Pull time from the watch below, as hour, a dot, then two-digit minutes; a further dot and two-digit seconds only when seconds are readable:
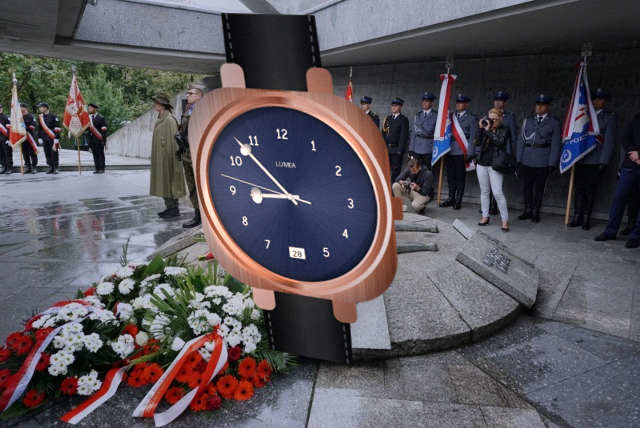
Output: 8.52.47
